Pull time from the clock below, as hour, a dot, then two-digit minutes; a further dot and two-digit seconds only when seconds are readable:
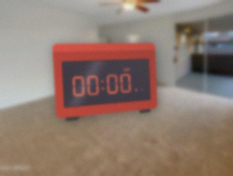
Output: 0.00
